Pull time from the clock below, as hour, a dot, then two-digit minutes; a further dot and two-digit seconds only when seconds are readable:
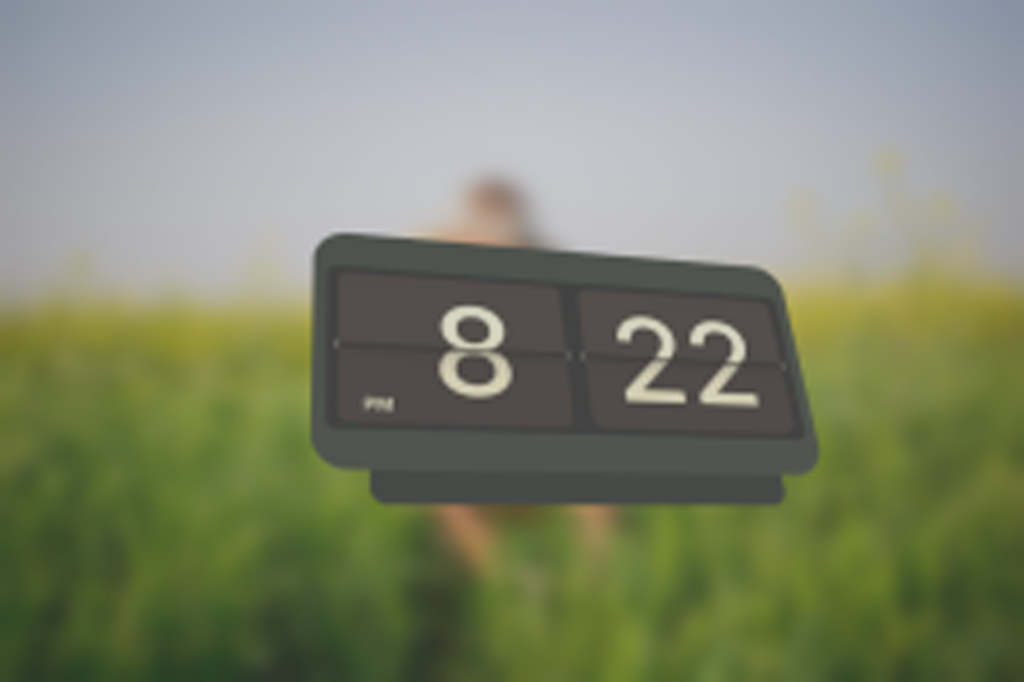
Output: 8.22
